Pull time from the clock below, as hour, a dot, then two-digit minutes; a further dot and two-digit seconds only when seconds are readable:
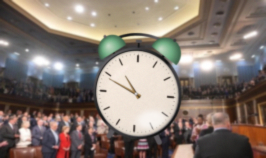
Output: 10.49
